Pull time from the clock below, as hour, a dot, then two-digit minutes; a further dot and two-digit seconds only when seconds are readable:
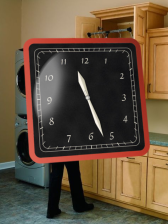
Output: 11.27
